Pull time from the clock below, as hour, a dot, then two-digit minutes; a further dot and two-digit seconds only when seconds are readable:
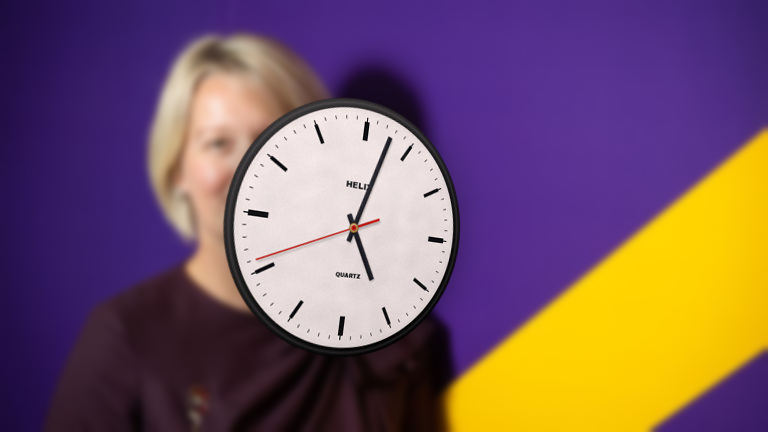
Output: 5.02.41
